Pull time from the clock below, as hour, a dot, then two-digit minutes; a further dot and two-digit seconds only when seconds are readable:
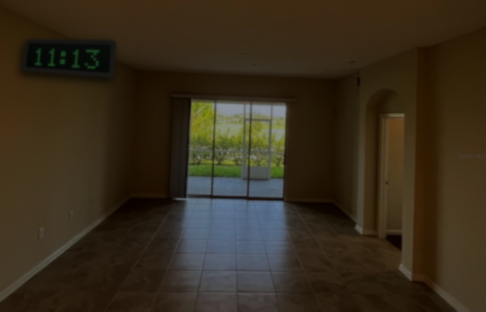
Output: 11.13
